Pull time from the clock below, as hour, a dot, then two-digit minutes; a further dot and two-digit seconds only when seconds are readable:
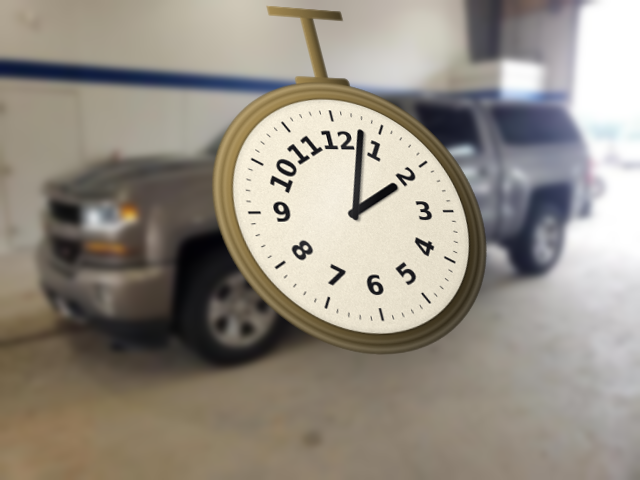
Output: 2.03
